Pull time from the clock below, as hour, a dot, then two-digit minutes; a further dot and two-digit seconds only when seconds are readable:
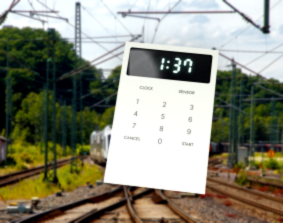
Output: 1.37
